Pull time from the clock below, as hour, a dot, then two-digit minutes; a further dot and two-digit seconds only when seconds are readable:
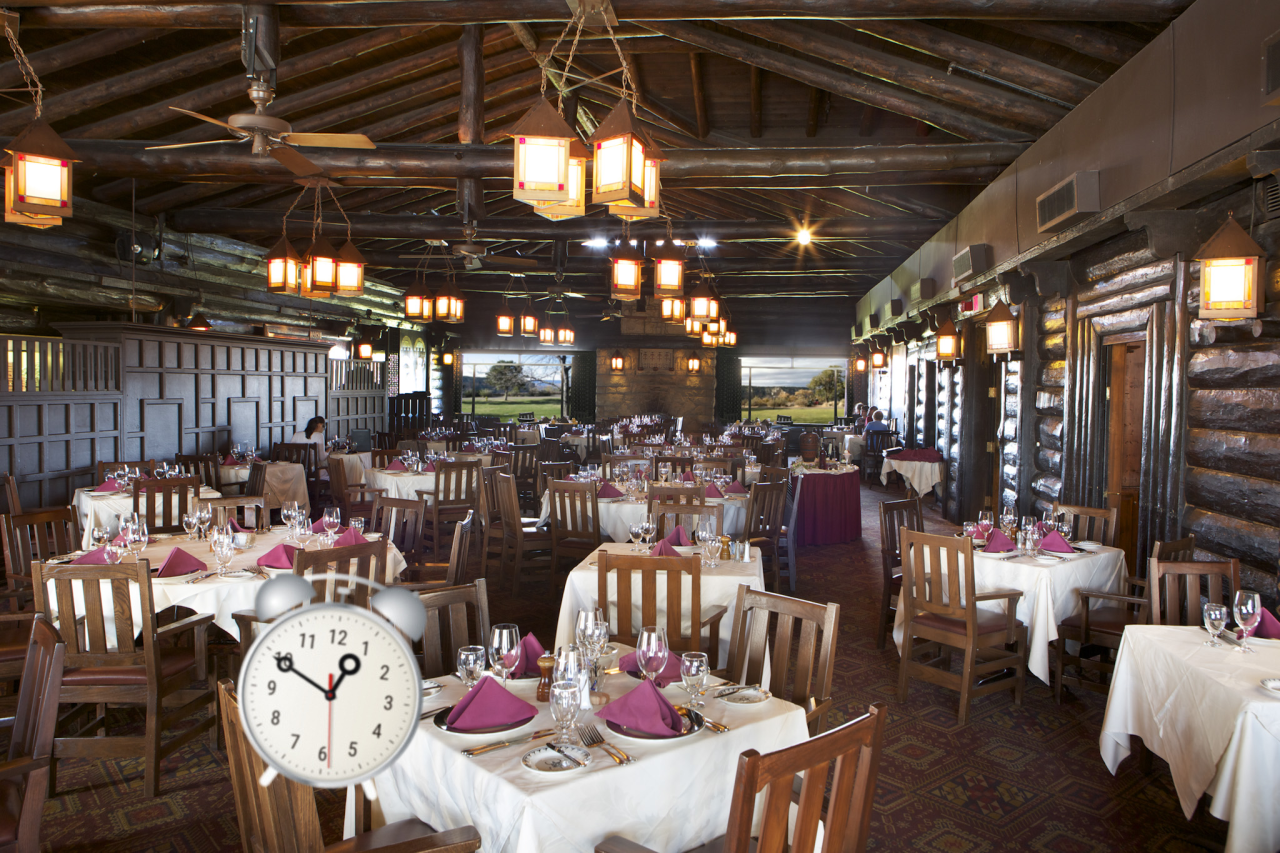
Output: 12.49.29
